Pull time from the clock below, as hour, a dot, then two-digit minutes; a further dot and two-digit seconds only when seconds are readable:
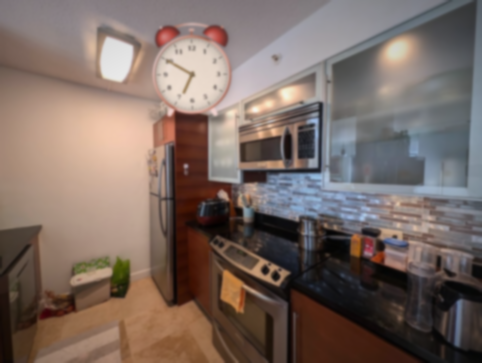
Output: 6.50
